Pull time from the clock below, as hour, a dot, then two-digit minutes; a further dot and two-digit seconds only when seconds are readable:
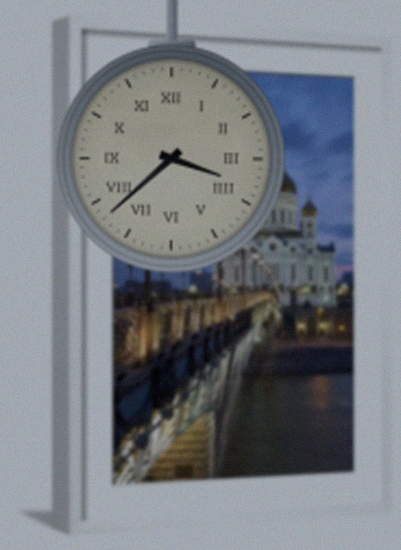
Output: 3.38
